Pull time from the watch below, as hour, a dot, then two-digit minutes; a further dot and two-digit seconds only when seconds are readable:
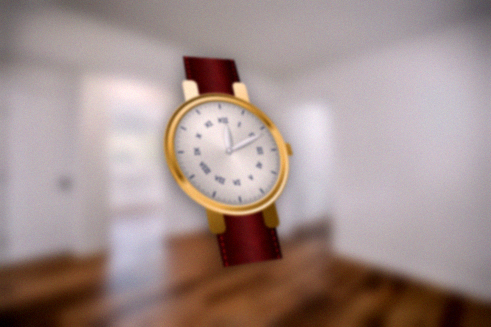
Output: 12.11
